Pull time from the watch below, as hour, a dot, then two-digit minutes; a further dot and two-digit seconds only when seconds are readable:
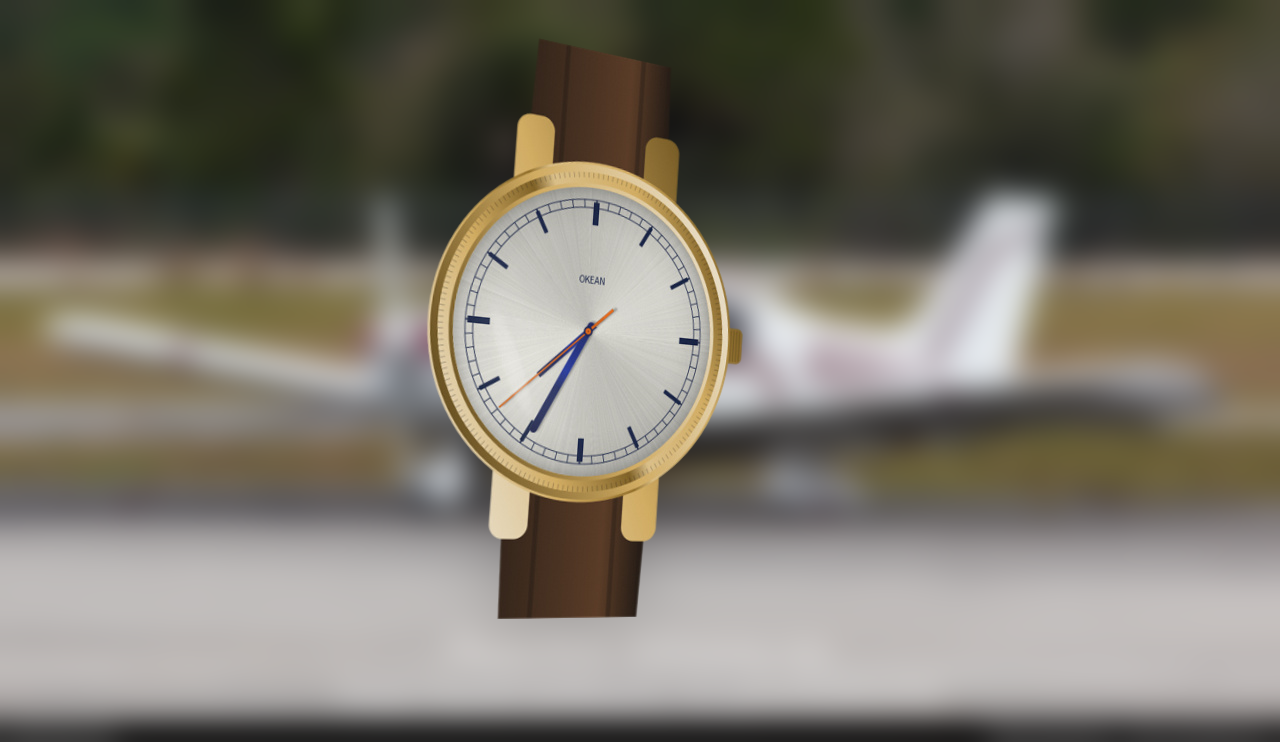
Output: 7.34.38
